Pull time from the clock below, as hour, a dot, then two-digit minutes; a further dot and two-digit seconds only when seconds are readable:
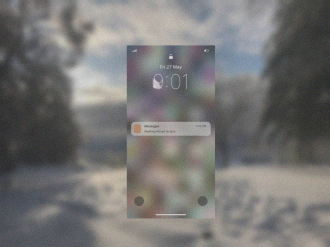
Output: 9.01
